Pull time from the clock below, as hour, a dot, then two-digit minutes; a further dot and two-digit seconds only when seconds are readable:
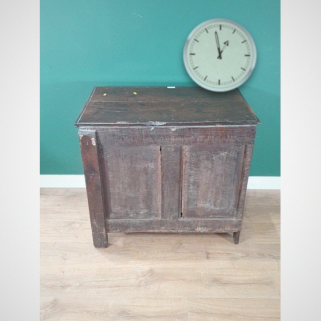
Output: 12.58
